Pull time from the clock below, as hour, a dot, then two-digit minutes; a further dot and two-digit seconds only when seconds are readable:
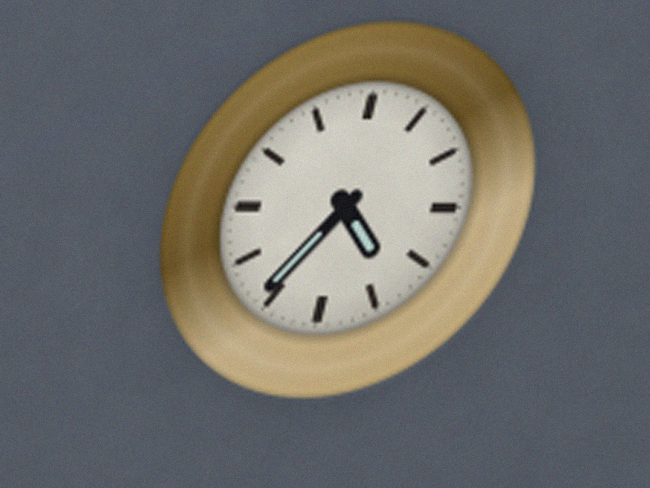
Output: 4.36
